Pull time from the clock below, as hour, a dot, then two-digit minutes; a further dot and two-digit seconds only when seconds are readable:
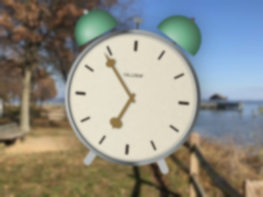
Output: 6.54
